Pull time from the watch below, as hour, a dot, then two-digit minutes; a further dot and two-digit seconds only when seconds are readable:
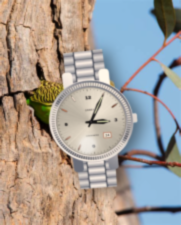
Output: 3.05
